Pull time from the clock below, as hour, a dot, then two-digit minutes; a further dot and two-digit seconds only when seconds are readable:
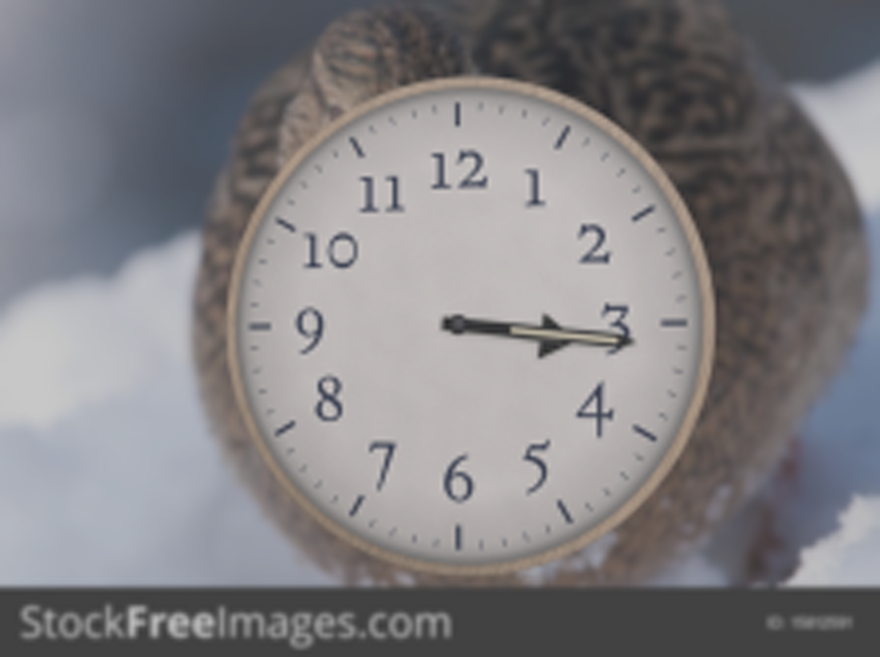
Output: 3.16
